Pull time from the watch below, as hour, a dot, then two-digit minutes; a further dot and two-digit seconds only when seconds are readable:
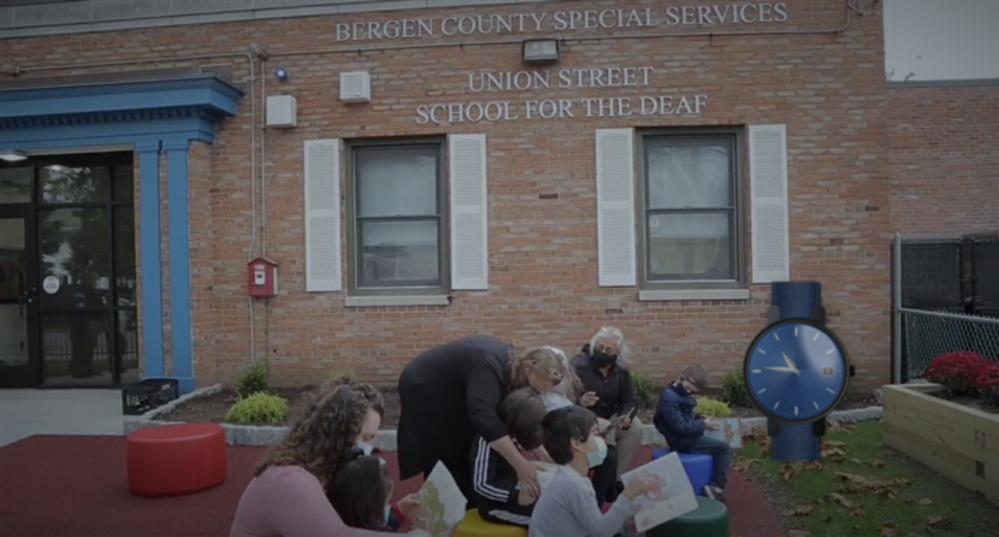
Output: 10.46
